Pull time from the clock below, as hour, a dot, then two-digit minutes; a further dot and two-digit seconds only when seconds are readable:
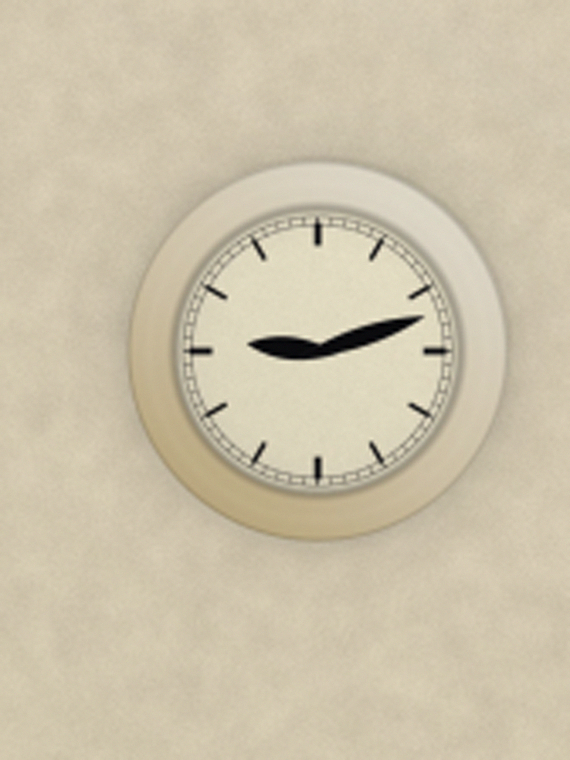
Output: 9.12
